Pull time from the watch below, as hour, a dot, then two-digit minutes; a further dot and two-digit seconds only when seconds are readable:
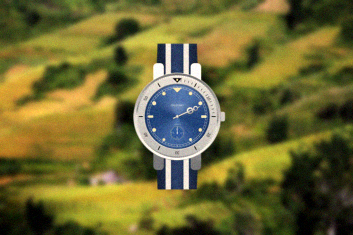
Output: 2.11
